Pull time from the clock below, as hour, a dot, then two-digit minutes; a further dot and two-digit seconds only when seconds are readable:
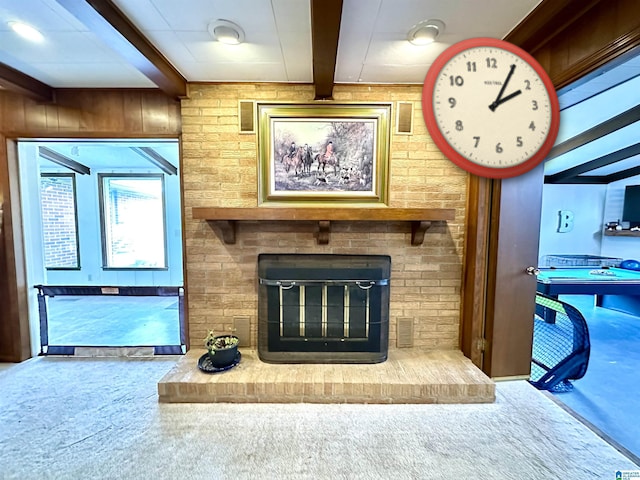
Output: 2.05
